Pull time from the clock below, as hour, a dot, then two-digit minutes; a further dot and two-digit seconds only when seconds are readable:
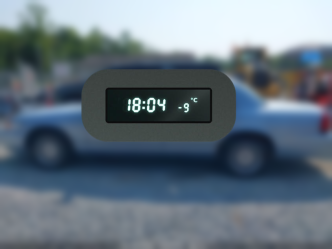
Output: 18.04
